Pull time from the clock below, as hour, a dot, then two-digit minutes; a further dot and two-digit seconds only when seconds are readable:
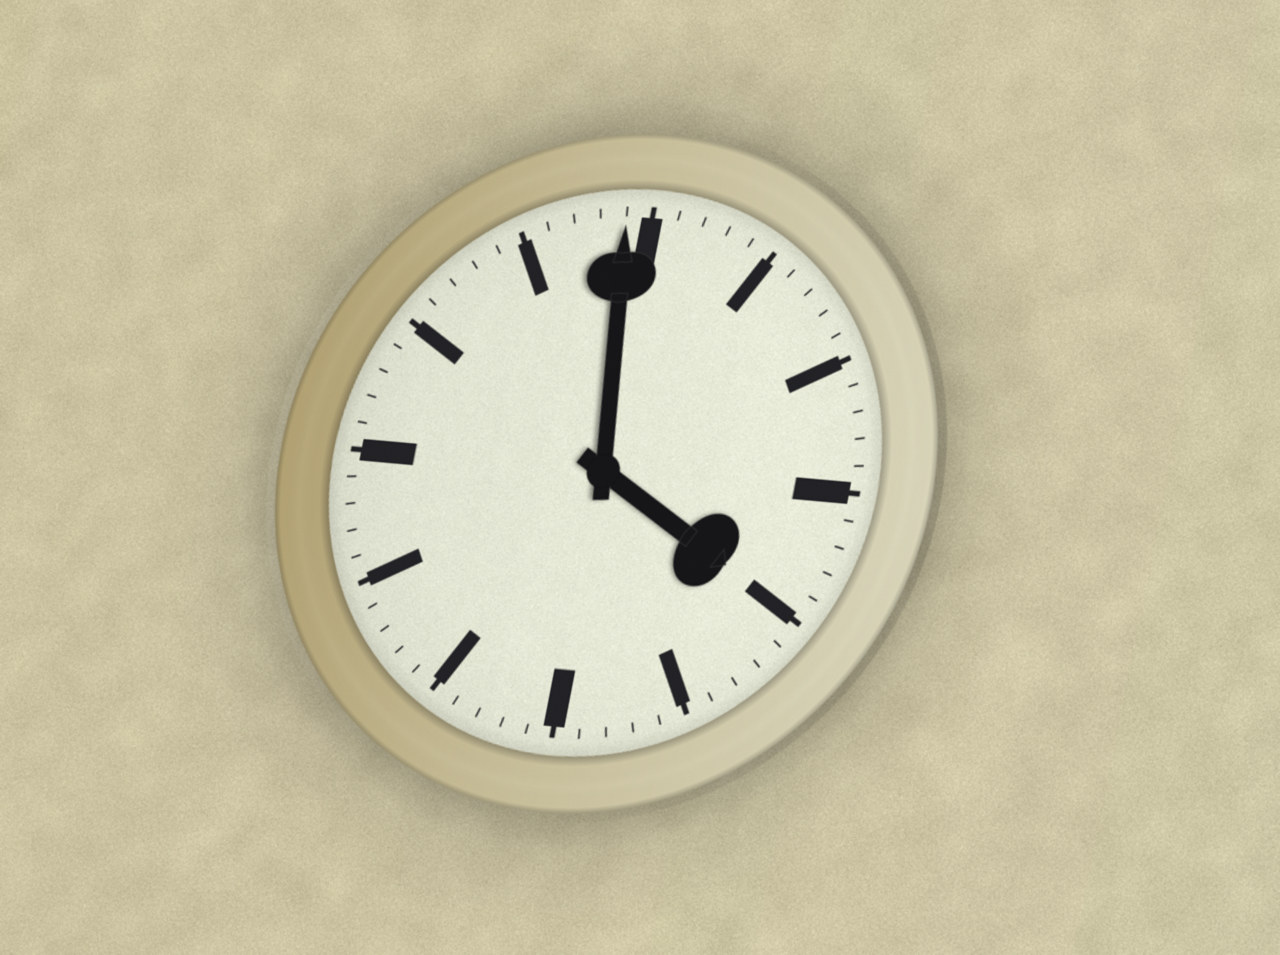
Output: 3.59
